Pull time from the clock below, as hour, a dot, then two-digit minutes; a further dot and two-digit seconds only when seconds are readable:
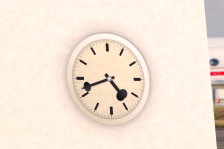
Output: 4.42
